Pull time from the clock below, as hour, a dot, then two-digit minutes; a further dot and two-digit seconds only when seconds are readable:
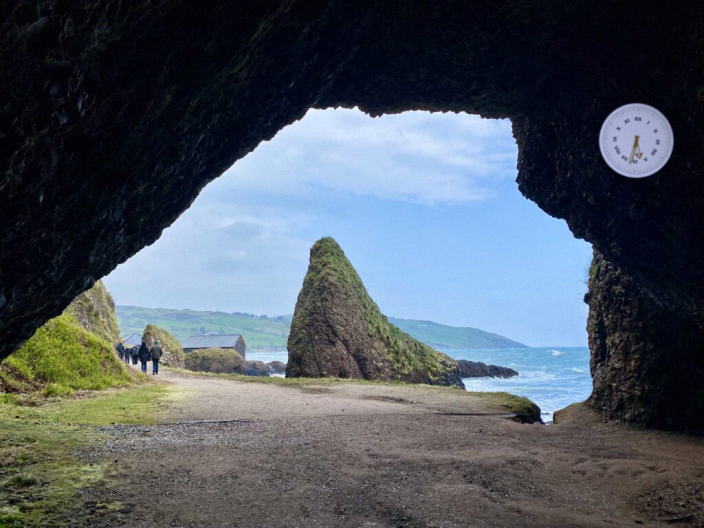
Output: 5.32
